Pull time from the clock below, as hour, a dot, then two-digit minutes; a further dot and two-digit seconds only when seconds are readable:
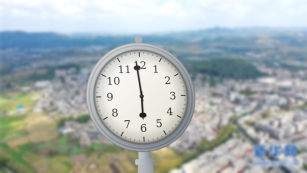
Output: 5.59
